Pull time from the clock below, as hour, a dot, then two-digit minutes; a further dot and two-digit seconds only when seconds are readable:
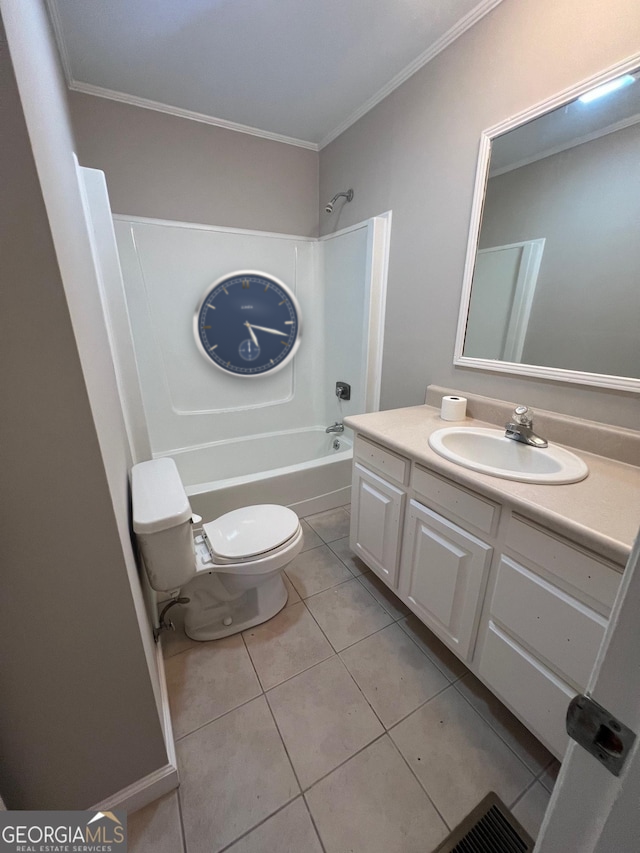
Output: 5.18
